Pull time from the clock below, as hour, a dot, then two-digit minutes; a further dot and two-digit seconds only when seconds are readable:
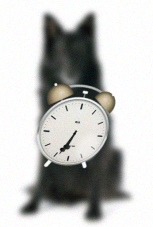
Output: 6.34
